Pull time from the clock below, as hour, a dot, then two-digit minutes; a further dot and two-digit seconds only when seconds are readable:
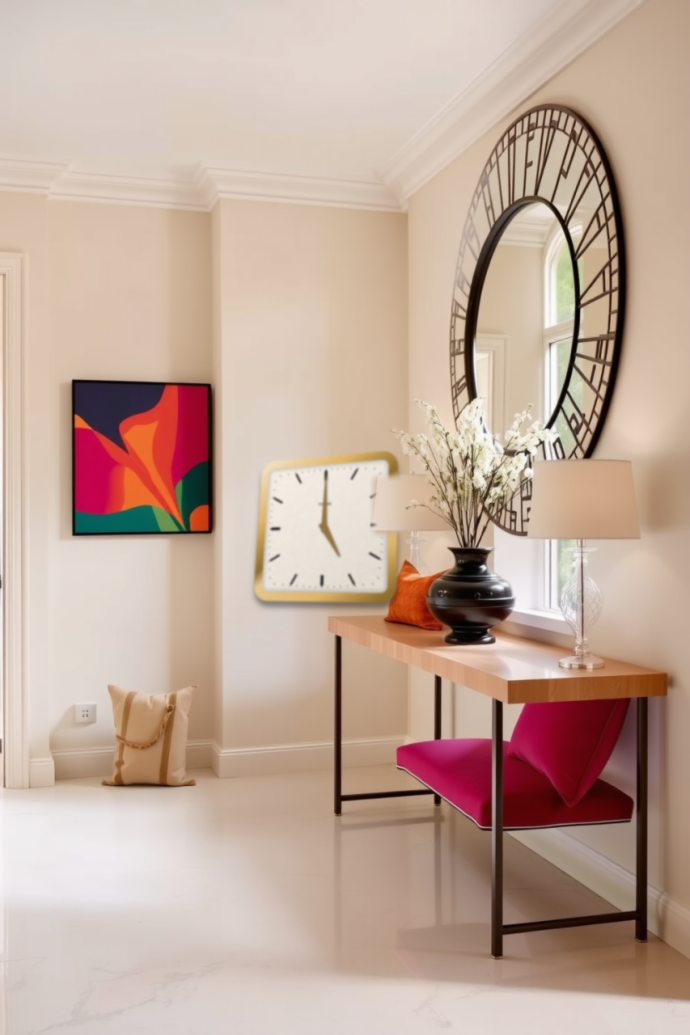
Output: 5.00
